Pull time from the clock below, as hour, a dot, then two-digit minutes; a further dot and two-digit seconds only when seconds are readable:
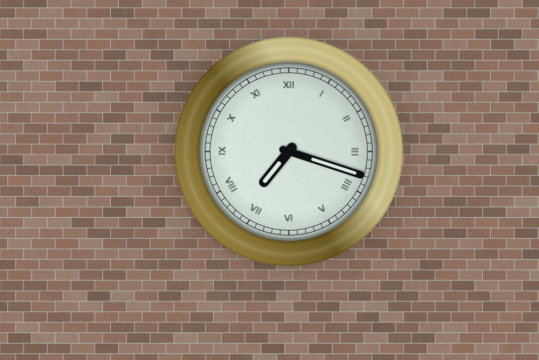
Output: 7.18
